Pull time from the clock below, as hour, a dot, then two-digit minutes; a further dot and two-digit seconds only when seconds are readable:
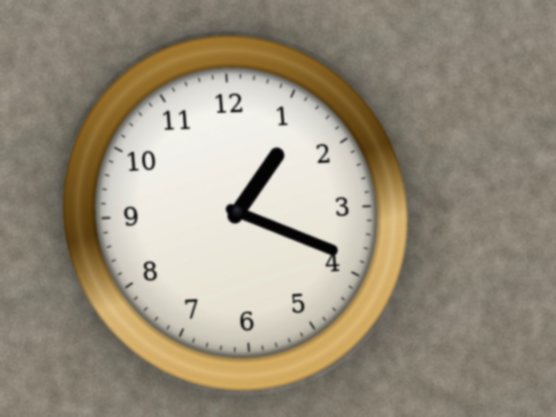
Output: 1.19
